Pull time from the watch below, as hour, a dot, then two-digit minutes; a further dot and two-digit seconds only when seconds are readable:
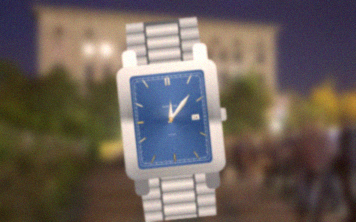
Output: 12.07
